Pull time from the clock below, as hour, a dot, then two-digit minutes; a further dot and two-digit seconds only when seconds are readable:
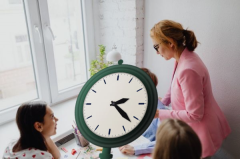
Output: 2.22
